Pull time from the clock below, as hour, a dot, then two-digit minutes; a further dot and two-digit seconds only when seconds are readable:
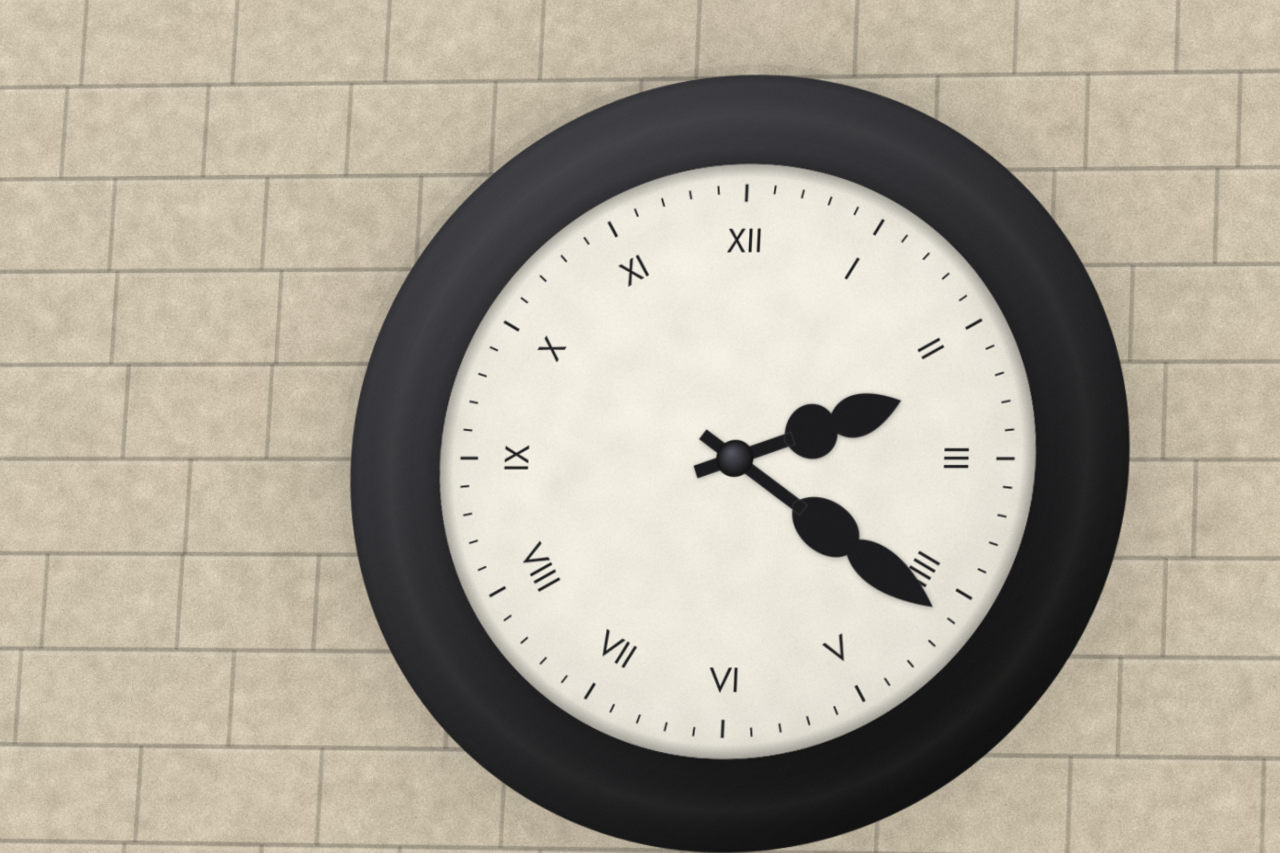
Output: 2.21
